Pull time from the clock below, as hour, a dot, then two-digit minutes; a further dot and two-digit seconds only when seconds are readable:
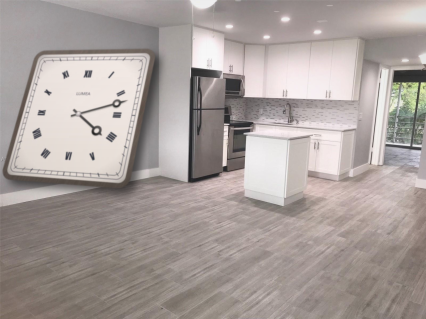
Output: 4.12
